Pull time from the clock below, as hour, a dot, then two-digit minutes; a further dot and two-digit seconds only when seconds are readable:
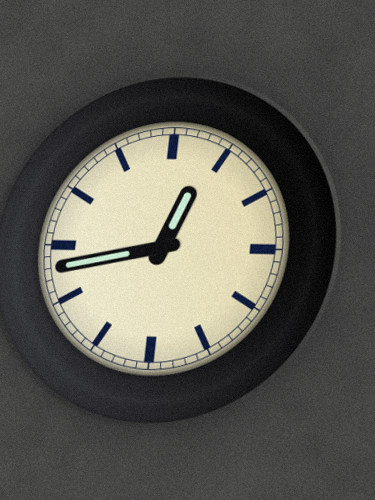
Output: 12.43
